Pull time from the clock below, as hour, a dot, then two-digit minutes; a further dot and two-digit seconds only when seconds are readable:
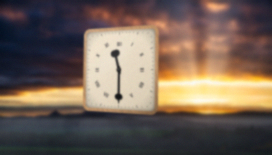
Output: 11.30
